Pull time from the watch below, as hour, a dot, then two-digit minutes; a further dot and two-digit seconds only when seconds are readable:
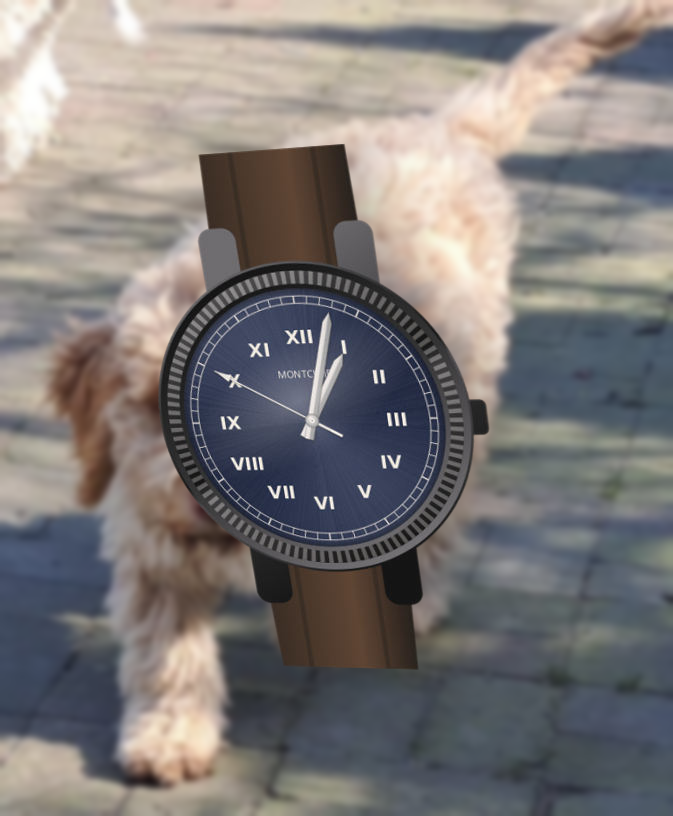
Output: 1.02.50
